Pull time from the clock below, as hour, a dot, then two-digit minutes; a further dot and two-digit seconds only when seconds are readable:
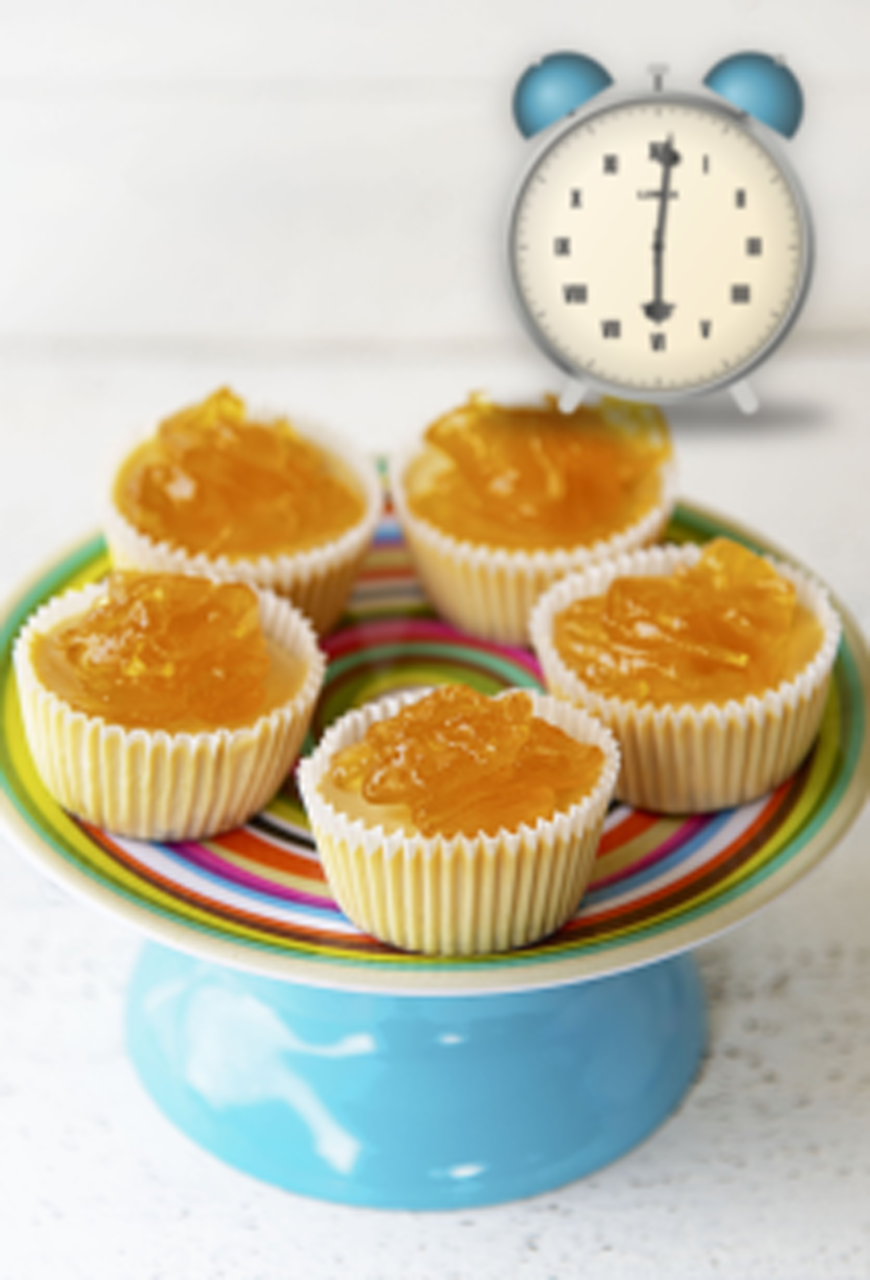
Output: 6.01
